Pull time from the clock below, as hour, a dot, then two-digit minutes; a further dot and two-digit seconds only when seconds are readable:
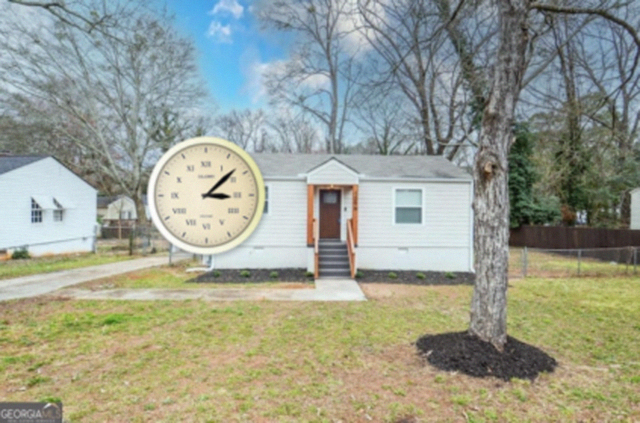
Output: 3.08
